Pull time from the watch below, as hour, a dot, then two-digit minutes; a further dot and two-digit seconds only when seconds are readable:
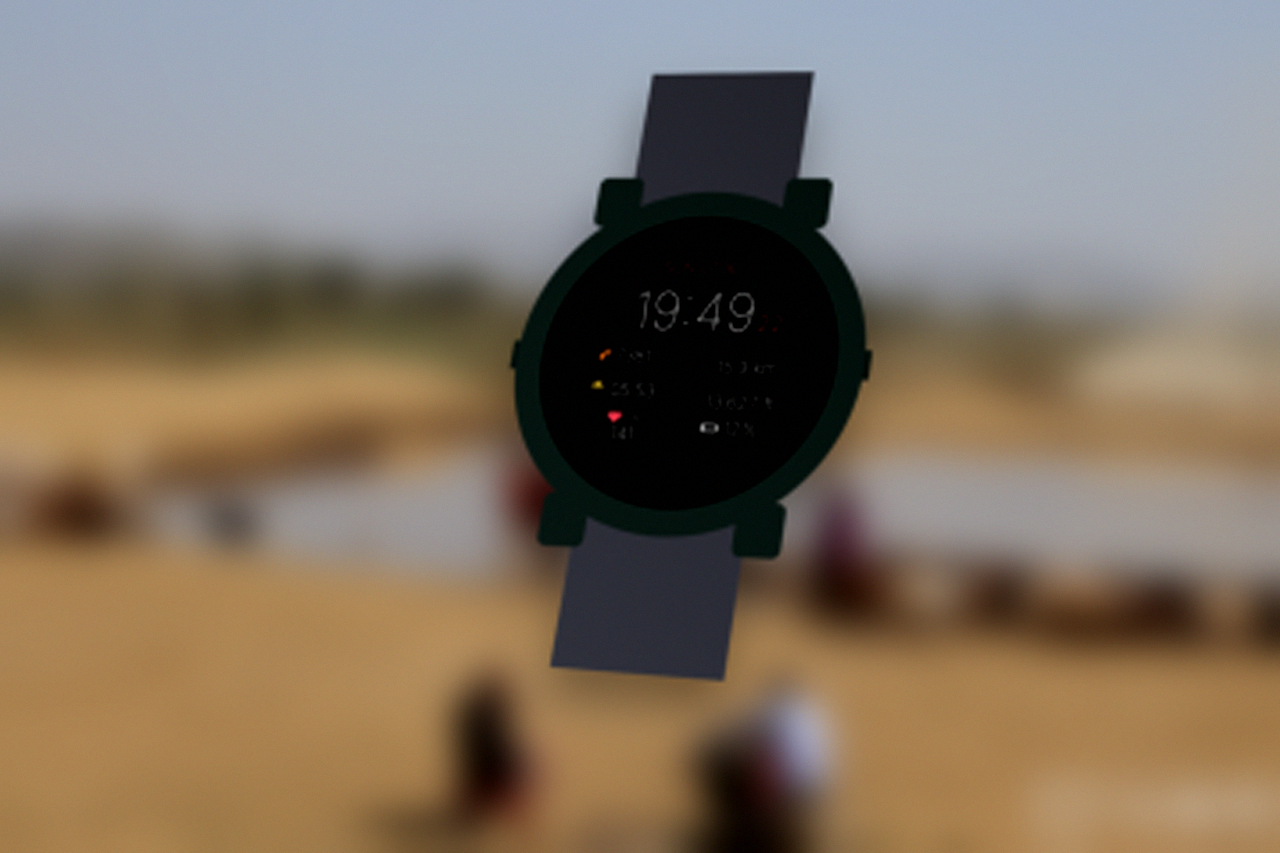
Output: 19.49
